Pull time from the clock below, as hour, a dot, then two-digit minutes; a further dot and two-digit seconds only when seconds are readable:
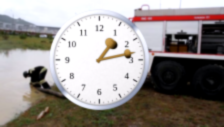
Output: 1.13
